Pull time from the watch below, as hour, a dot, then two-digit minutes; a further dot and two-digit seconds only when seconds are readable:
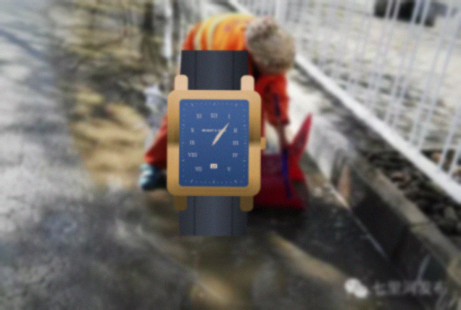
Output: 1.06
